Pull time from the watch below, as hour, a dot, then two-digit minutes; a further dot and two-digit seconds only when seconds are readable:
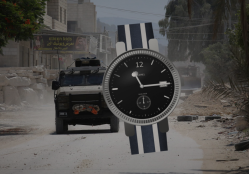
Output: 11.15
